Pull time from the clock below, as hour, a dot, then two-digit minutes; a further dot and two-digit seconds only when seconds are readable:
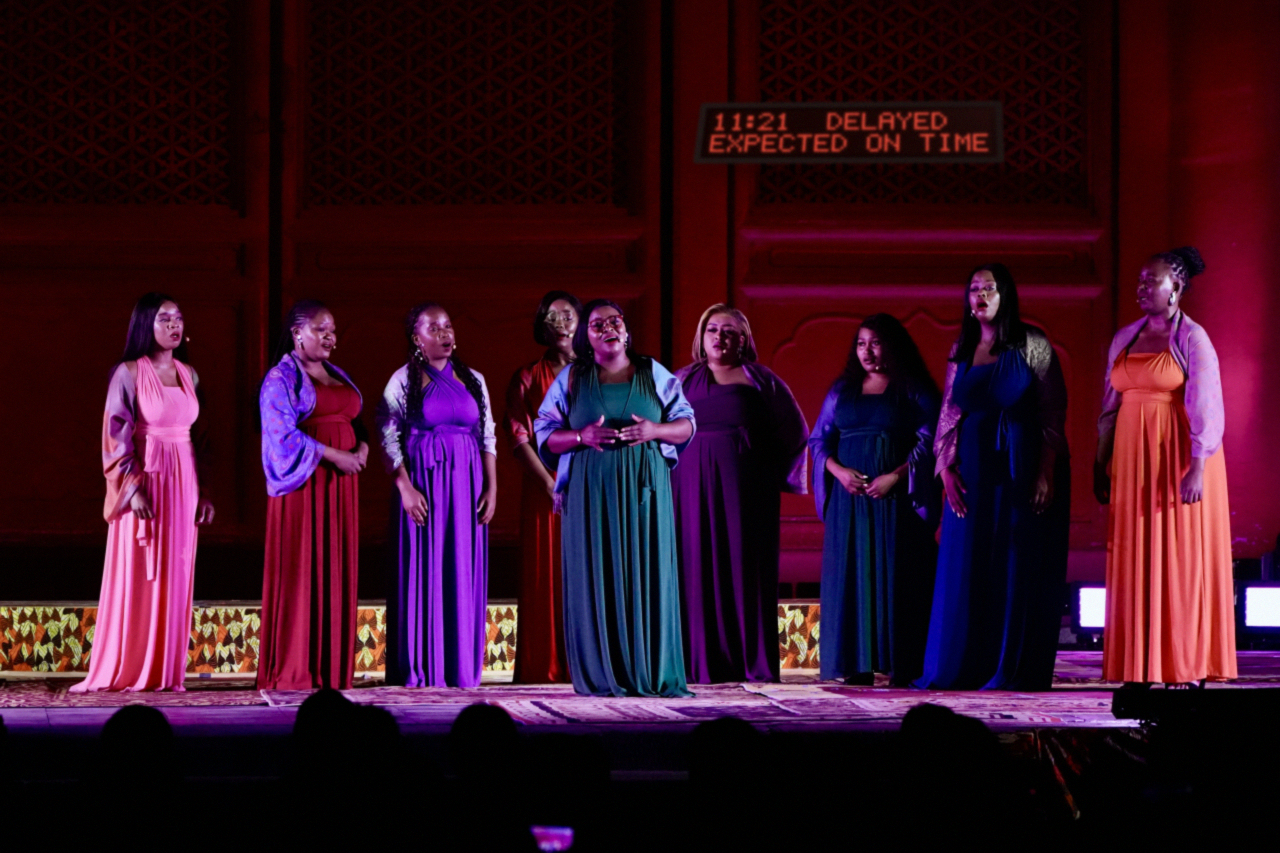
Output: 11.21
